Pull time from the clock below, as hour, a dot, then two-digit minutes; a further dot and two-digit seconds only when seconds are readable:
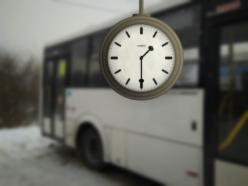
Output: 1.30
